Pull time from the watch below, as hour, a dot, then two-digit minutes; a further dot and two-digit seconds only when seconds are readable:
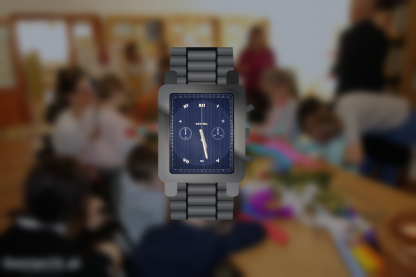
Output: 5.28
